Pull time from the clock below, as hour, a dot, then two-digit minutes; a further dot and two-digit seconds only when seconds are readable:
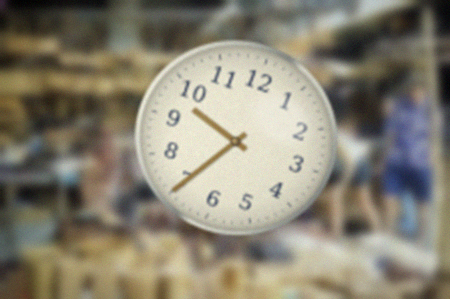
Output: 9.35
